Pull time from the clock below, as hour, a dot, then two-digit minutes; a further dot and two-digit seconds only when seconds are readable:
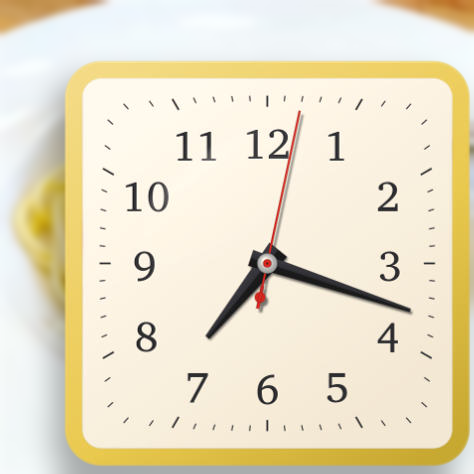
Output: 7.18.02
